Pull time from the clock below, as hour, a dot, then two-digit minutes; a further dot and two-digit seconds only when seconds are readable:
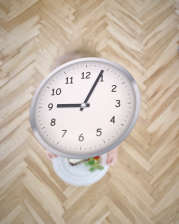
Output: 9.04
